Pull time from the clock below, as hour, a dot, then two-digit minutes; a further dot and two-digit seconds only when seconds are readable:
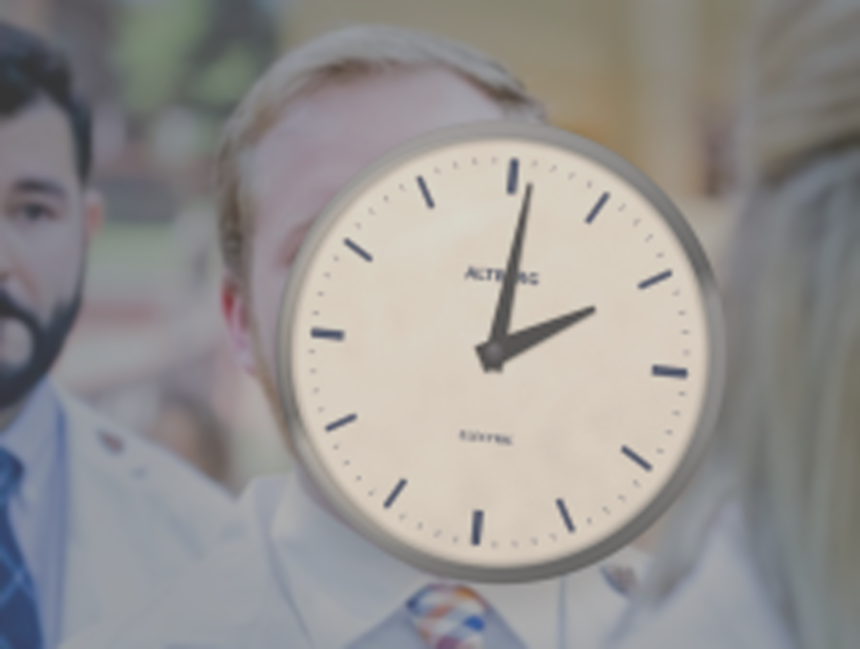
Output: 2.01
